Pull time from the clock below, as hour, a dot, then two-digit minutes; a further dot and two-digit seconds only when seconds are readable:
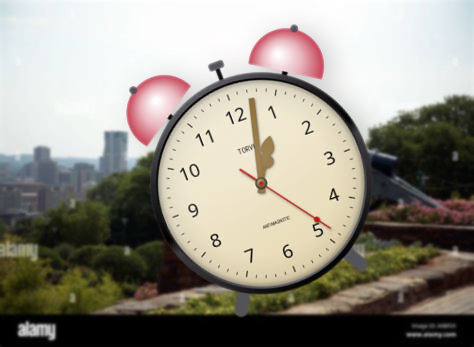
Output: 1.02.24
